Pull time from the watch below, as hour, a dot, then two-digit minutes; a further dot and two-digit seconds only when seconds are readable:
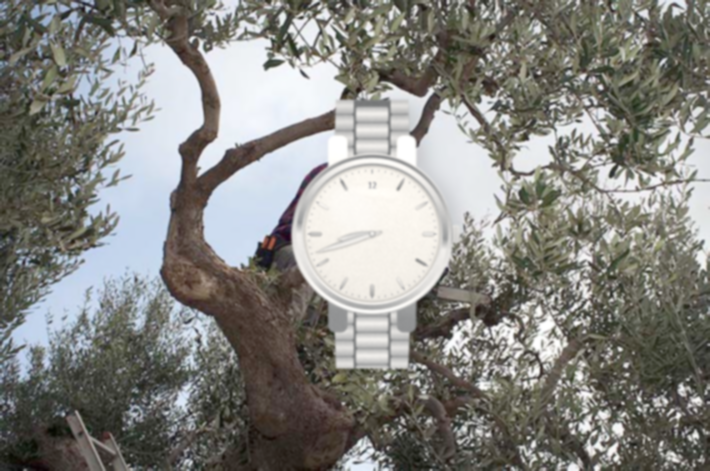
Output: 8.42
